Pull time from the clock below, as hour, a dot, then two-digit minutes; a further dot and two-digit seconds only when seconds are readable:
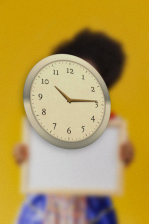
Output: 10.14
